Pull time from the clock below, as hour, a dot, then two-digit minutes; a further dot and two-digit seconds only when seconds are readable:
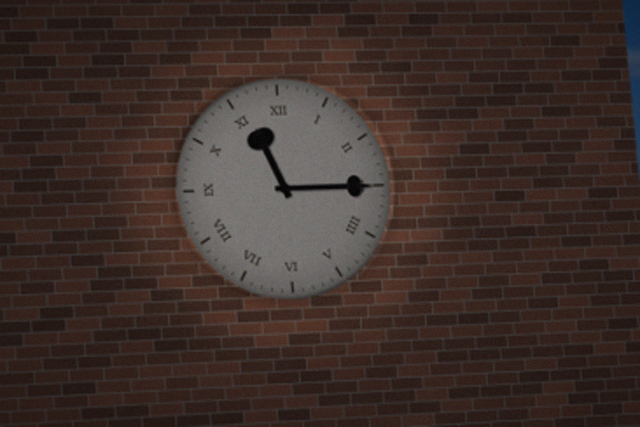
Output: 11.15
